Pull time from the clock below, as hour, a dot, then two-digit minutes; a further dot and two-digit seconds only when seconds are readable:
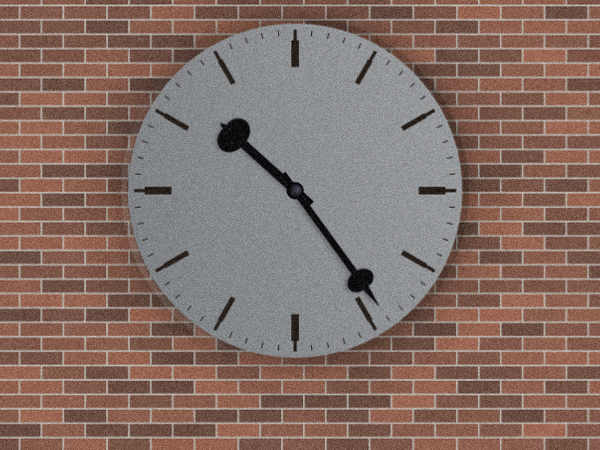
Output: 10.24
